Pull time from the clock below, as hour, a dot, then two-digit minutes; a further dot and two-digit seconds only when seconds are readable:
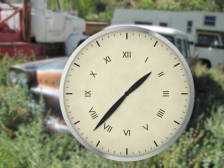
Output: 1.37
